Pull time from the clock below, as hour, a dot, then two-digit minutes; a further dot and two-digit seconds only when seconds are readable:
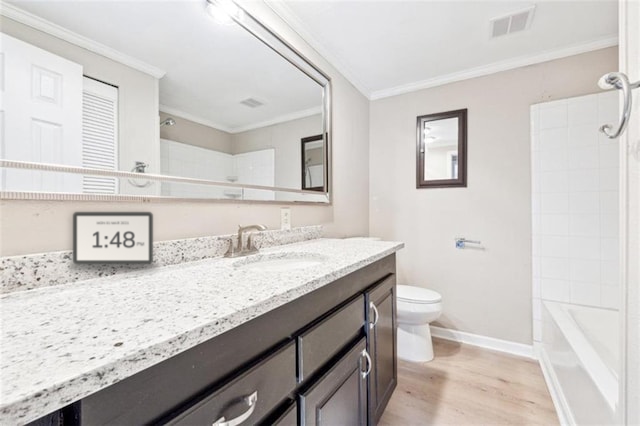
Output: 1.48
